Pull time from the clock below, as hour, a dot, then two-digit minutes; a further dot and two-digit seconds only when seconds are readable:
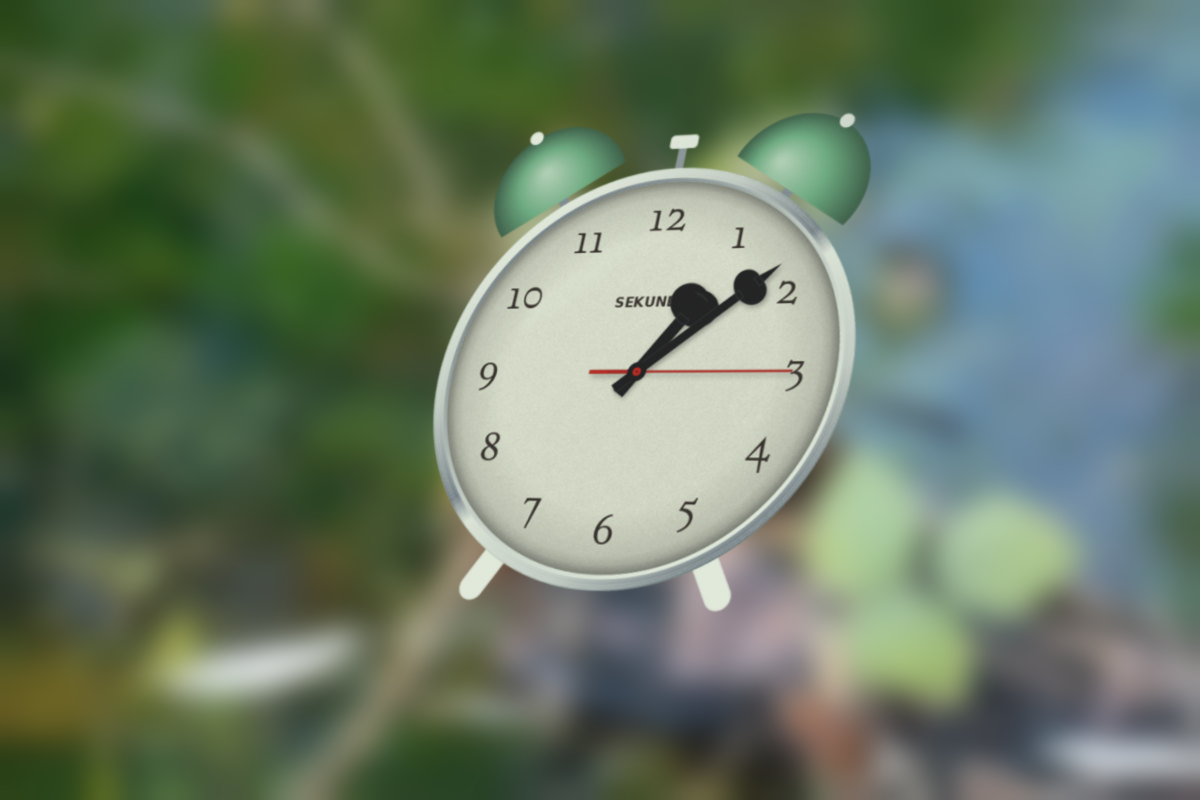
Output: 1.08.15
